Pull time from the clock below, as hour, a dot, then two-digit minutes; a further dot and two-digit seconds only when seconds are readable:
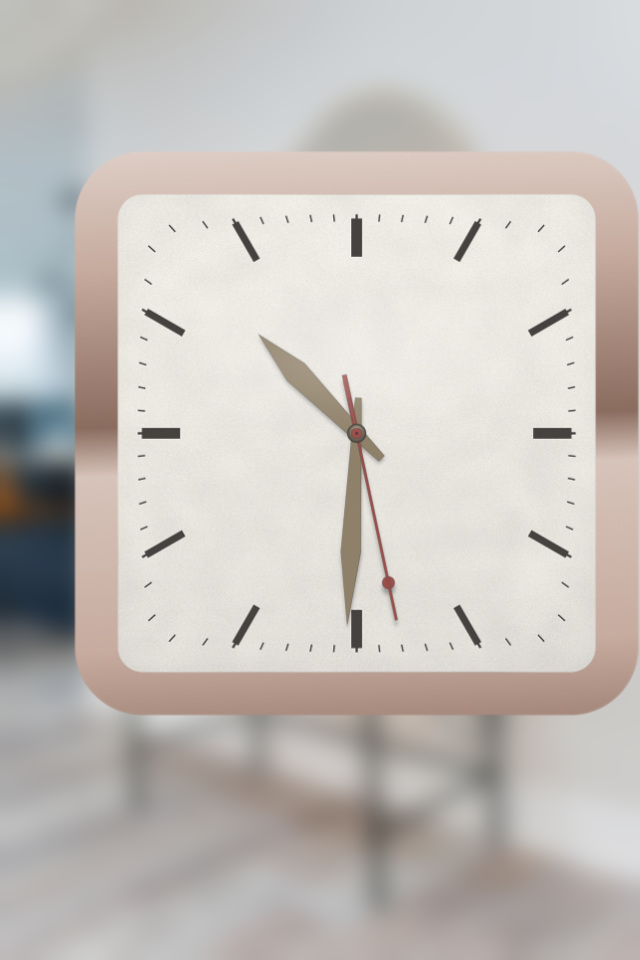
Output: 10.30.28
